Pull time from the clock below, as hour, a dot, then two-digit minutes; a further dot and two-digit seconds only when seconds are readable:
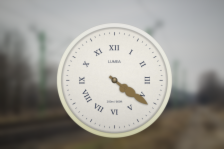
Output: 4.21
